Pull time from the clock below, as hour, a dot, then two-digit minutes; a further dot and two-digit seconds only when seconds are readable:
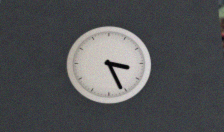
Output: 3.26
